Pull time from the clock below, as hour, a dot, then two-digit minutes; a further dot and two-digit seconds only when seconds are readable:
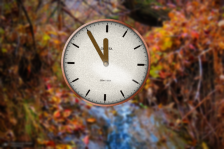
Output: 11.55
